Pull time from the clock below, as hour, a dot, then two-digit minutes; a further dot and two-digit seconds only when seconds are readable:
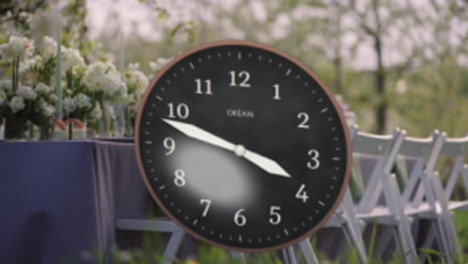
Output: 3.48
